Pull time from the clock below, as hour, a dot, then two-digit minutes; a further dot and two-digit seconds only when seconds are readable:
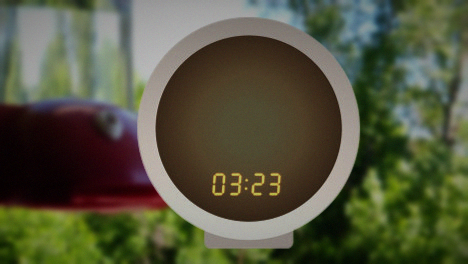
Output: 3.23
